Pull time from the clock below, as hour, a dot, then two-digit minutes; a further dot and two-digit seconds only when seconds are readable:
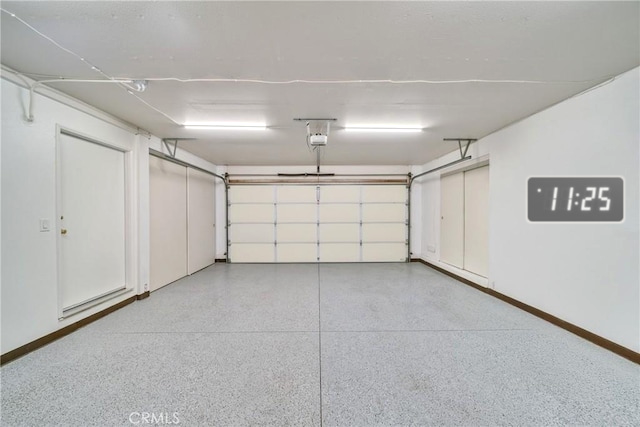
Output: 11.25
